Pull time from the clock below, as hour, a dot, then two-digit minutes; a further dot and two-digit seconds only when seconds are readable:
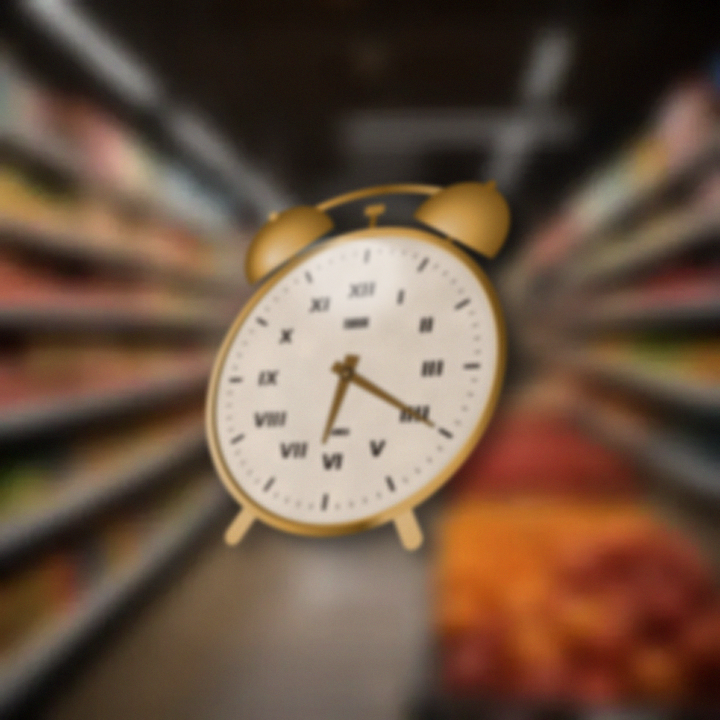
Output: 6.20
